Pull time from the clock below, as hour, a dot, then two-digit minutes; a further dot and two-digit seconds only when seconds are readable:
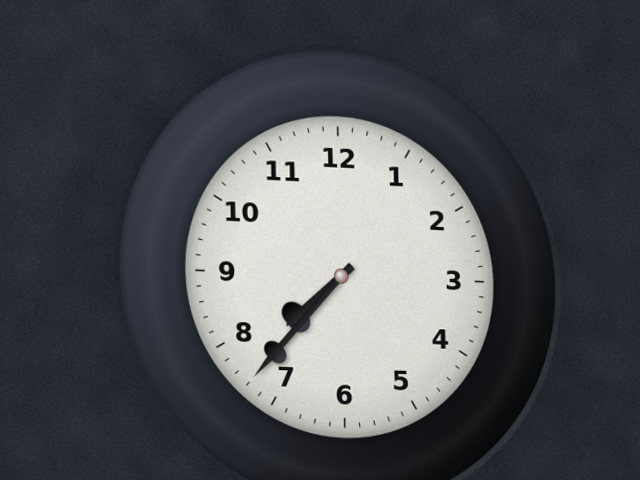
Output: 7.37
